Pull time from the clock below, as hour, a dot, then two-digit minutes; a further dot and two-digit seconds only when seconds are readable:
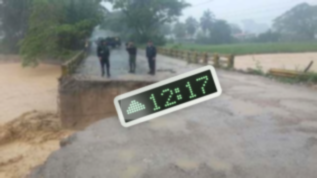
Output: 12.17
